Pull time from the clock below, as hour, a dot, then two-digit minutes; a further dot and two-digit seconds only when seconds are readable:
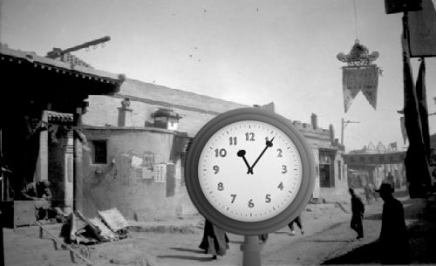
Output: 11.06
